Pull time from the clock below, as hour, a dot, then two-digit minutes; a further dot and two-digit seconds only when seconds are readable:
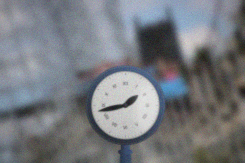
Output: 1.43
